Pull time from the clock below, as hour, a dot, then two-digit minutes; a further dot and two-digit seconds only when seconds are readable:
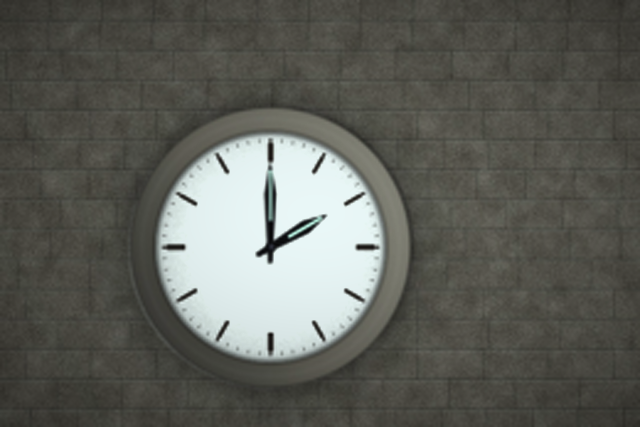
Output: 2.00
